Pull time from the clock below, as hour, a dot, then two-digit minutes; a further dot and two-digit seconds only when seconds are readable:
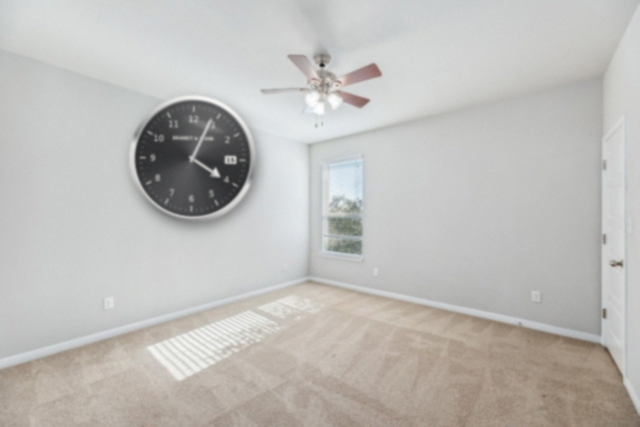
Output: 4.04
